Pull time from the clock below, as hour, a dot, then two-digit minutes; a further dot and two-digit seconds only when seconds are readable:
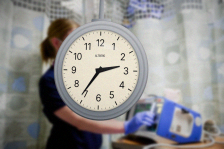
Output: 2.36
